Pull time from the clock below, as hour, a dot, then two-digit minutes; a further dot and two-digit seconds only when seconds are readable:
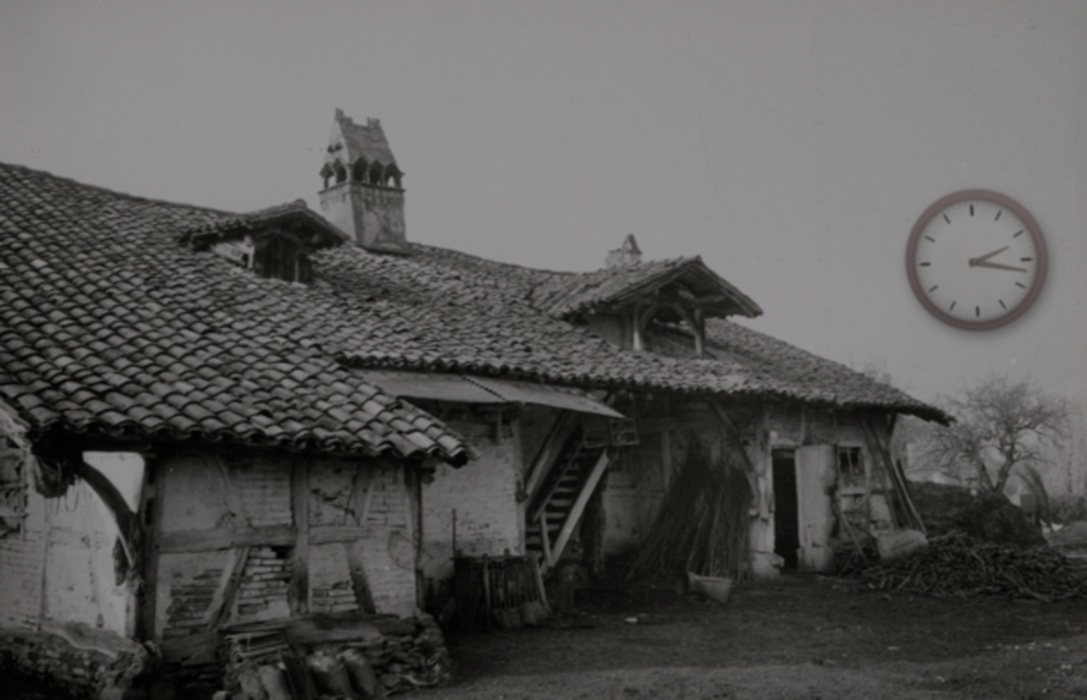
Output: 2.17
